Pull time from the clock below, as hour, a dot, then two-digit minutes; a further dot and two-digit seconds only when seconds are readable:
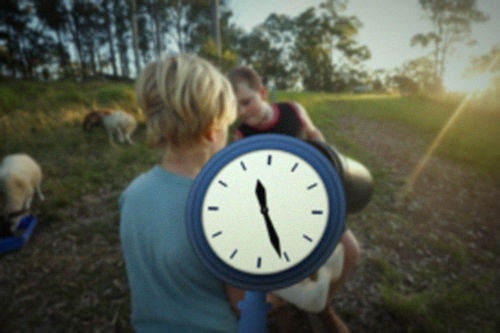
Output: 11.26
